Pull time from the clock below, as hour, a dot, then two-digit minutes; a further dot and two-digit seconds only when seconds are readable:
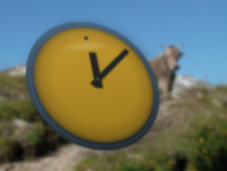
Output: 12.09
